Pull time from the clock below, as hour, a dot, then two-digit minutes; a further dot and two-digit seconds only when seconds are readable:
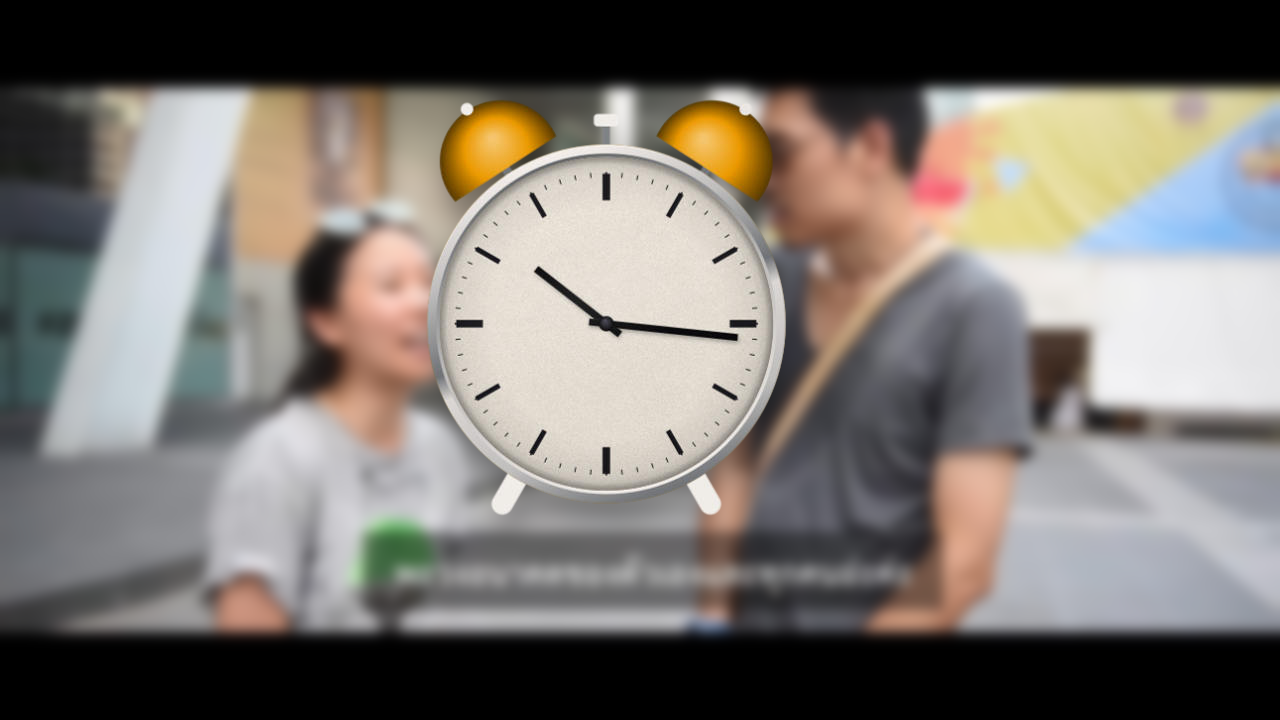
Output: 10.16
